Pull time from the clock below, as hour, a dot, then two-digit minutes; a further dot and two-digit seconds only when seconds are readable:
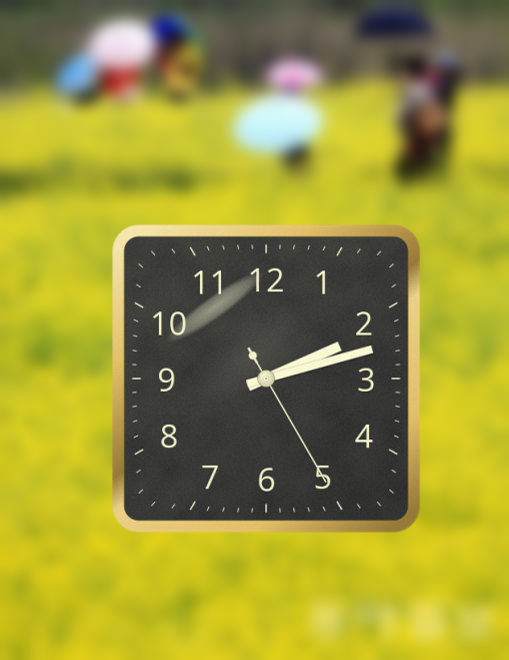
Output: 2.12.25
